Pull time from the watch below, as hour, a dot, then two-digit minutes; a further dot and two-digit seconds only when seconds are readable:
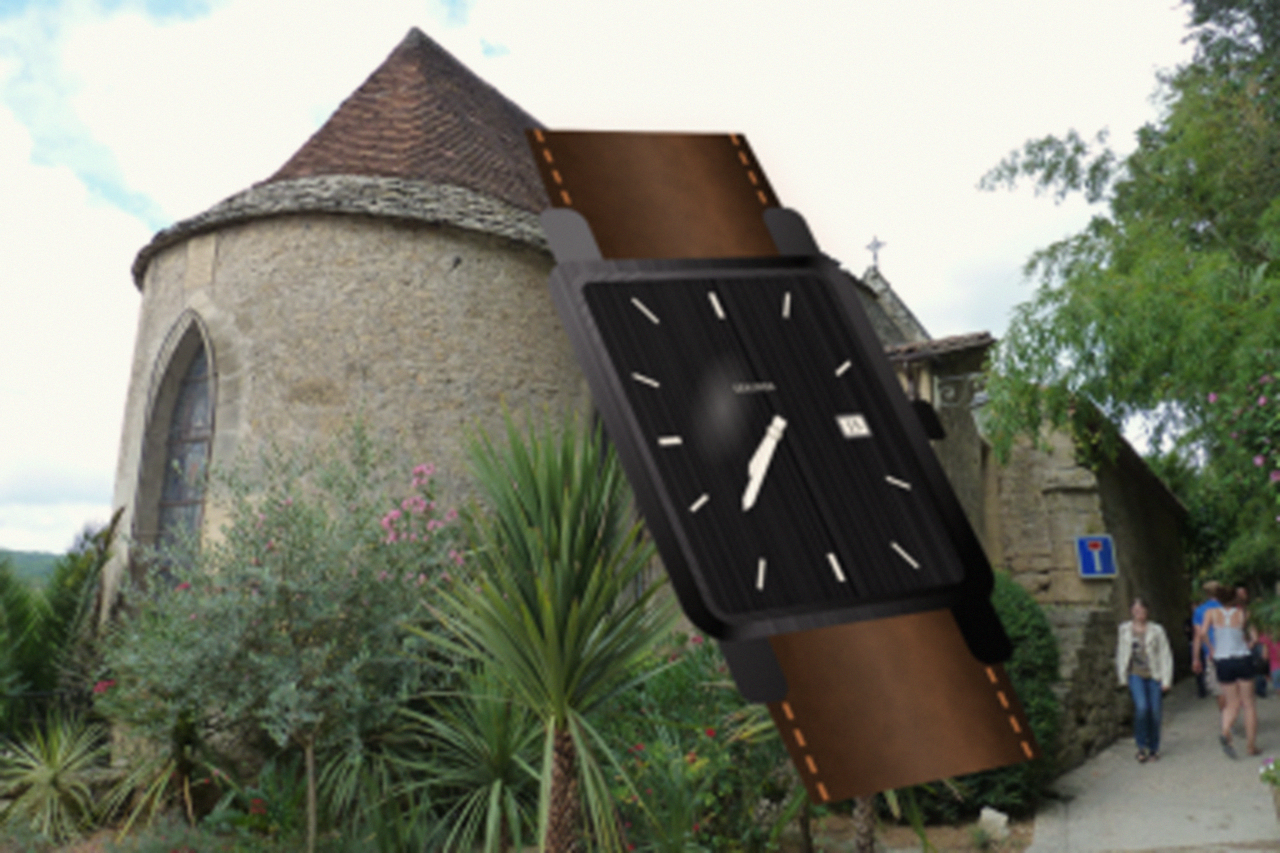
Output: 7.37
